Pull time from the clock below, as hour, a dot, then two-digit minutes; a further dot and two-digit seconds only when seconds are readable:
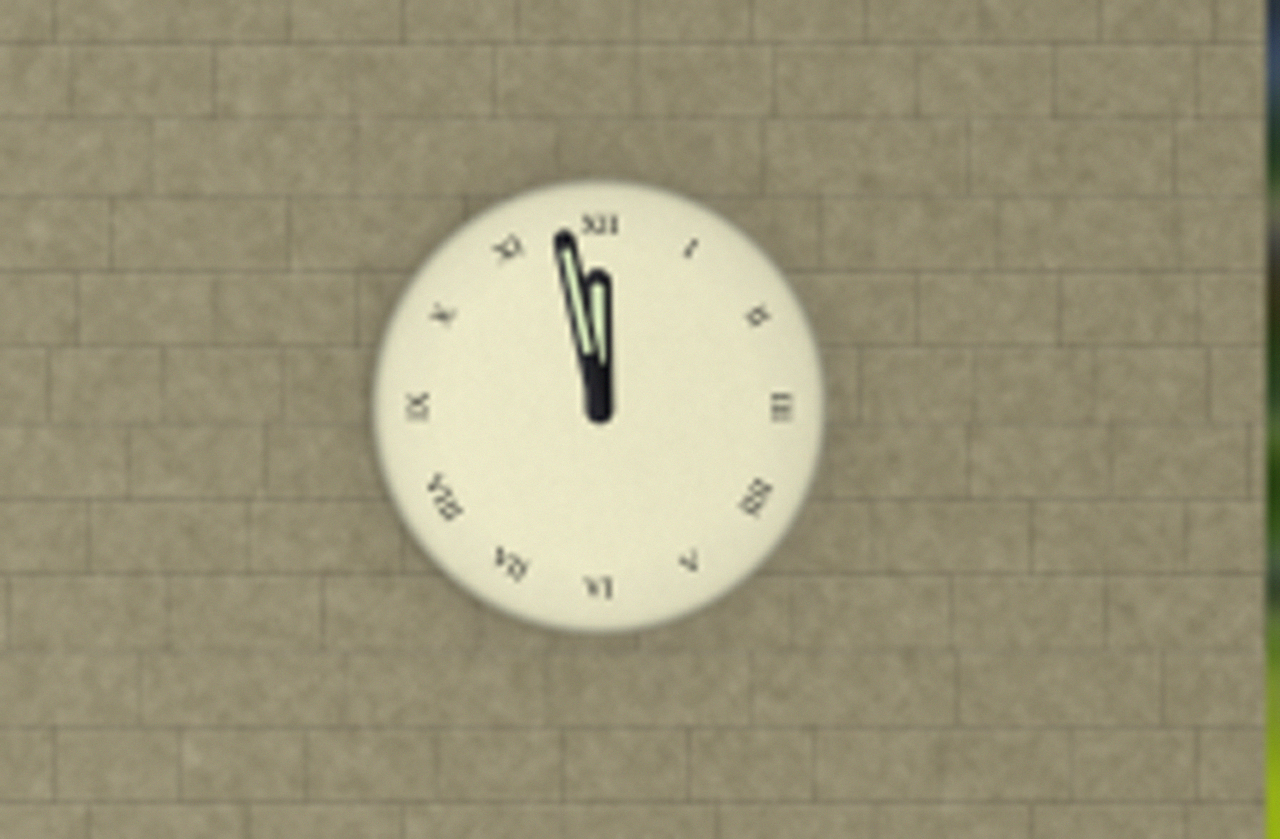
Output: 11.58
